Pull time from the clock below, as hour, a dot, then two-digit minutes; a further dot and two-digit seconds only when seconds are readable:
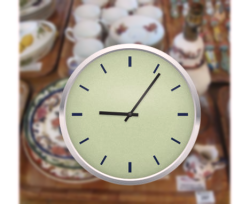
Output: 9.06
